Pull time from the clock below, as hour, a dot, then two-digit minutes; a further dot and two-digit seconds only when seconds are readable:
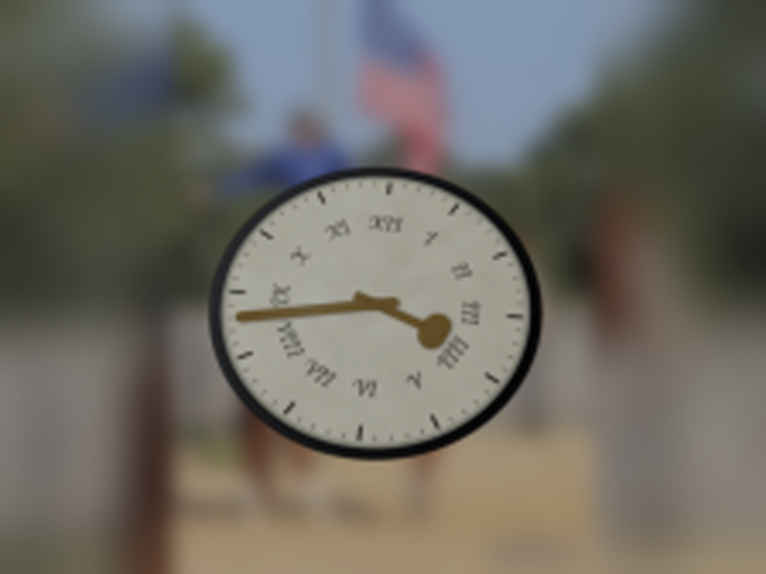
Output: 3.43
